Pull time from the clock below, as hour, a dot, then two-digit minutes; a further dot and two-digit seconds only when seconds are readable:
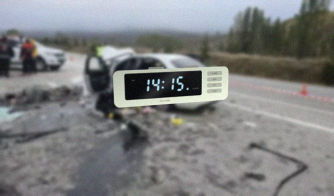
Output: 14.15
